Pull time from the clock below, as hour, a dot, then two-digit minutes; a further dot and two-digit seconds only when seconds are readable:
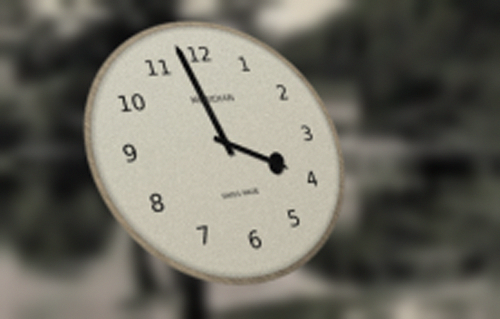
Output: 3.58
